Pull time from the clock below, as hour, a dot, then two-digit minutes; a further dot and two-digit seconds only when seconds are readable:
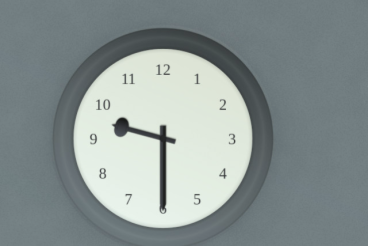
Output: 9.30
